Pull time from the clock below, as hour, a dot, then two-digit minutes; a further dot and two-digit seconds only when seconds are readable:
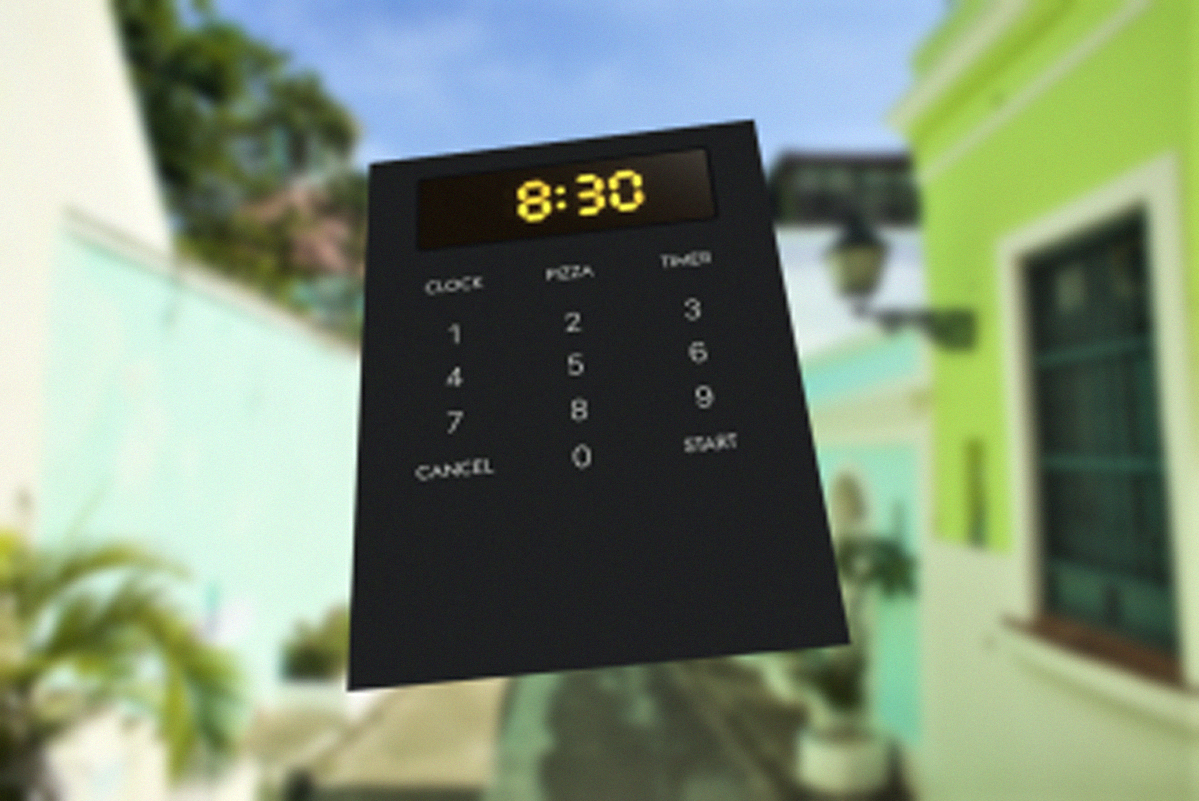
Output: 8.30
